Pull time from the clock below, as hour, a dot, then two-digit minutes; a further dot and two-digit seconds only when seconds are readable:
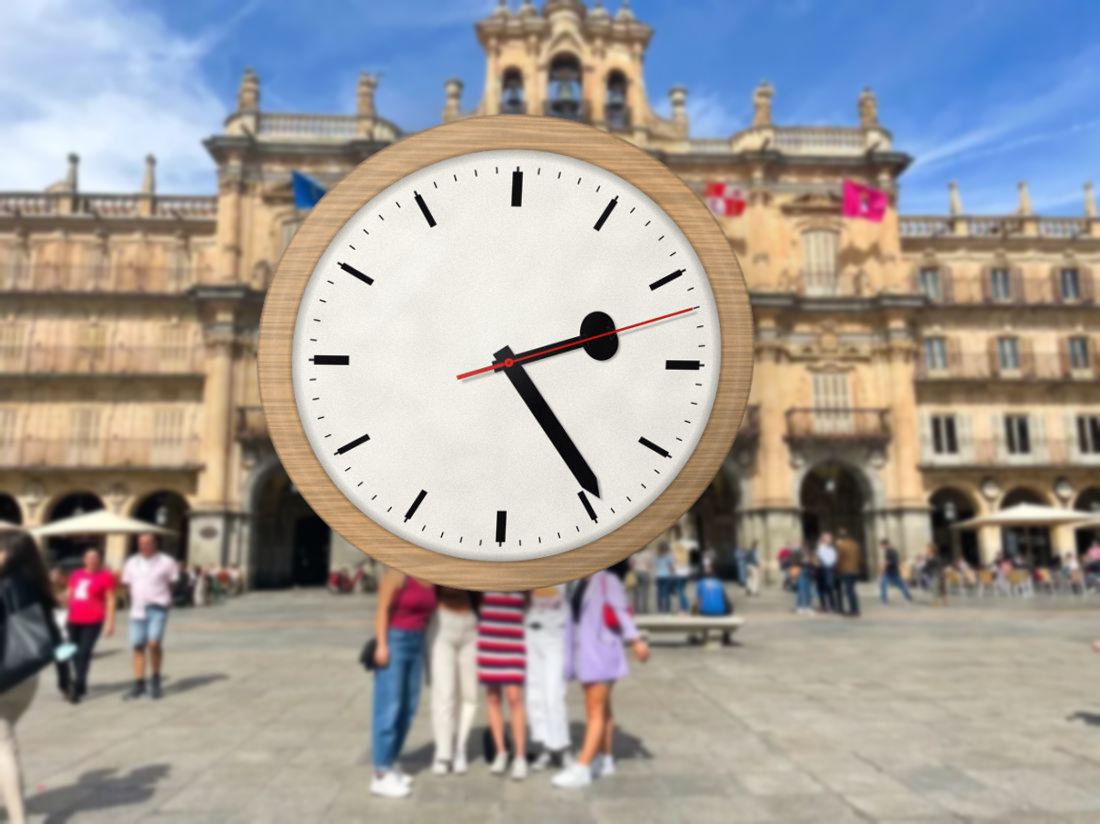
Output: 2.24.12
